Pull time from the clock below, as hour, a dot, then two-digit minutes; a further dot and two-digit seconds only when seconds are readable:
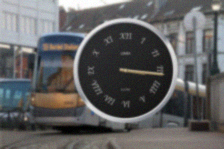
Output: 3.16
